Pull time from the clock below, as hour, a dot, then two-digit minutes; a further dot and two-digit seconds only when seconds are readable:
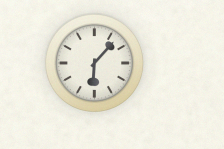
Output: 6.07
